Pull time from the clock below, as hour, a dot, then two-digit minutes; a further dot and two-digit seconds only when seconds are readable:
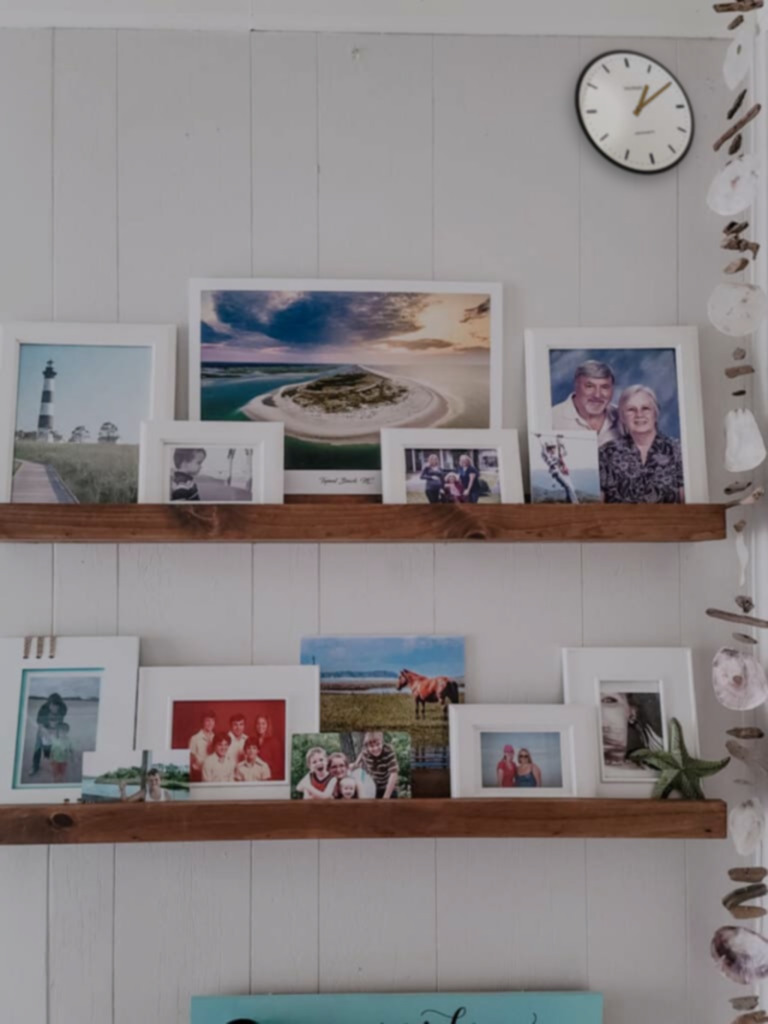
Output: 1.10
